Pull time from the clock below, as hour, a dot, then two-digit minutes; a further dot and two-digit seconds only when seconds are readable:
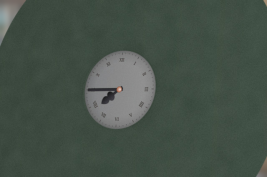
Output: 7.45
